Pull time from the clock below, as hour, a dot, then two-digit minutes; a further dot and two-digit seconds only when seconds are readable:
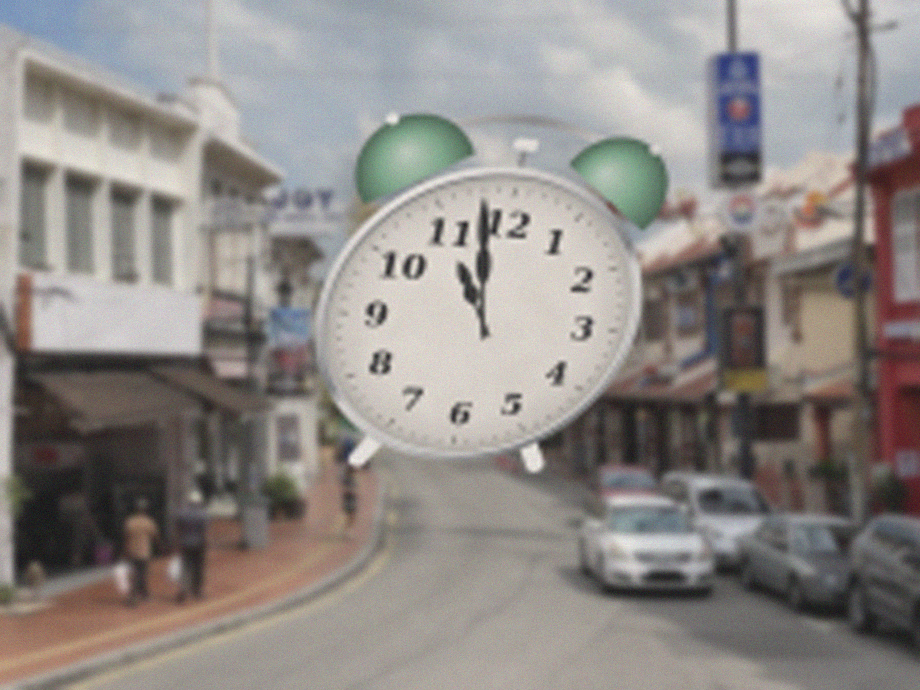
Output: 10.58
